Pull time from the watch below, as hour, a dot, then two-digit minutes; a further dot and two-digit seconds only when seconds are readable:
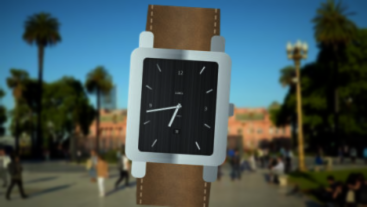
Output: 6.43
